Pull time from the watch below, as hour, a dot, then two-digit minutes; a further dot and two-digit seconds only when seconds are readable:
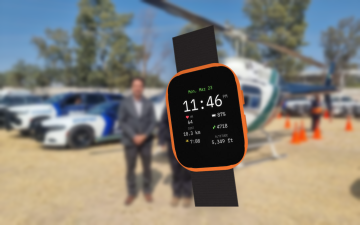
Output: 11.46
